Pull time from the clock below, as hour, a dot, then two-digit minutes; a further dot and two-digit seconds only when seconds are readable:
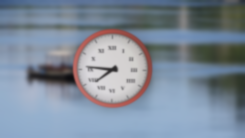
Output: 7.46
